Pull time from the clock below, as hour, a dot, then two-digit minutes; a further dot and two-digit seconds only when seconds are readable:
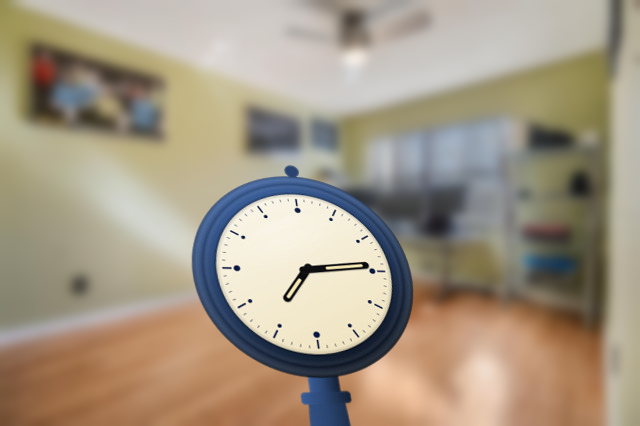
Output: 7.14
